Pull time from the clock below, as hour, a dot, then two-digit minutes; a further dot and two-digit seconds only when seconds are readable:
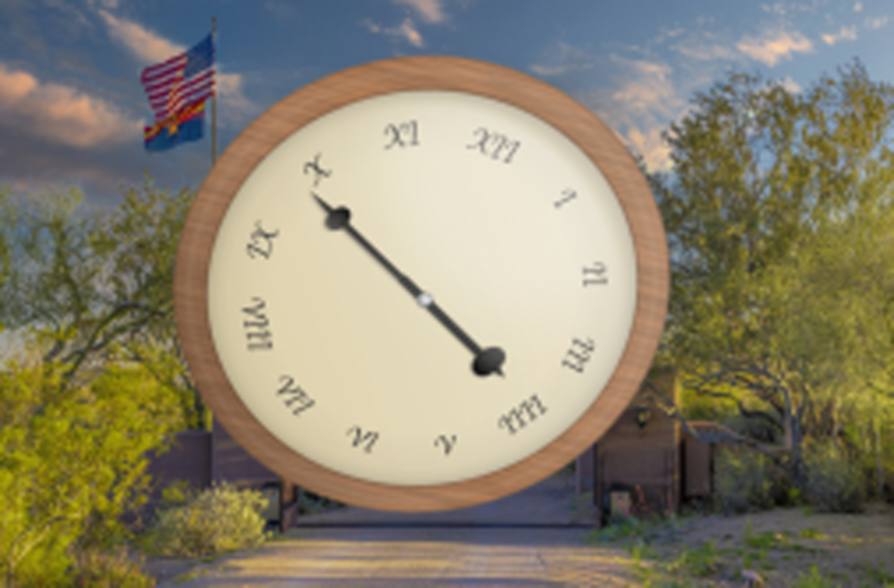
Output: 3.49
